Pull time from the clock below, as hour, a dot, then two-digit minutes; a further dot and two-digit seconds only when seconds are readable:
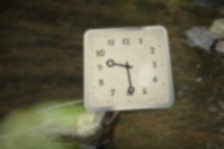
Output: 9.29
